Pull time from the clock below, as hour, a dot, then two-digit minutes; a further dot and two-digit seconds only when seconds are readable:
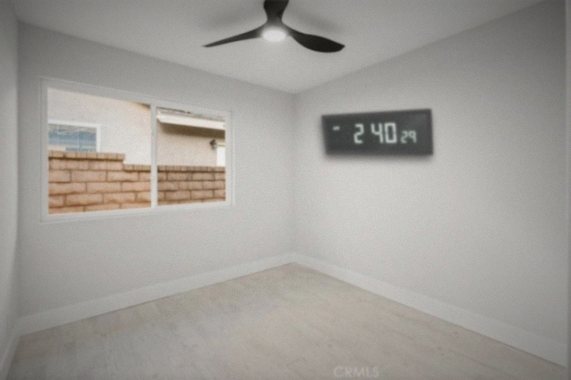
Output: 2.40
